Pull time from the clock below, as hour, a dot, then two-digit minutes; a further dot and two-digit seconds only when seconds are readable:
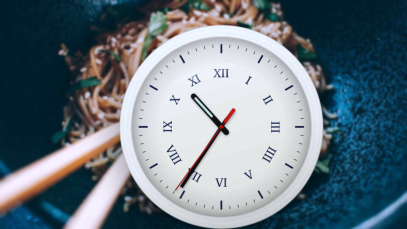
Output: 10.35.36
